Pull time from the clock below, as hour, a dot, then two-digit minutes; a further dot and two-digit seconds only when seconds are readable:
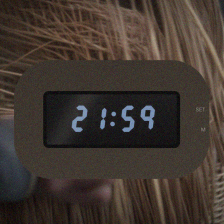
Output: 21.59
